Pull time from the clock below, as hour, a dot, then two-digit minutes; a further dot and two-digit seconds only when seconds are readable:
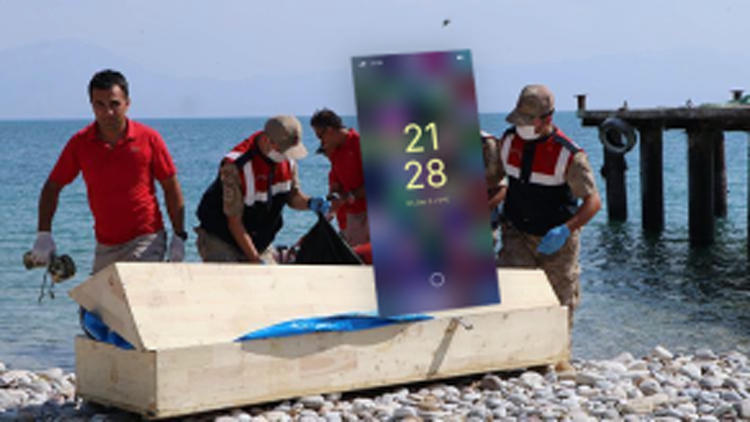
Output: 21.28
